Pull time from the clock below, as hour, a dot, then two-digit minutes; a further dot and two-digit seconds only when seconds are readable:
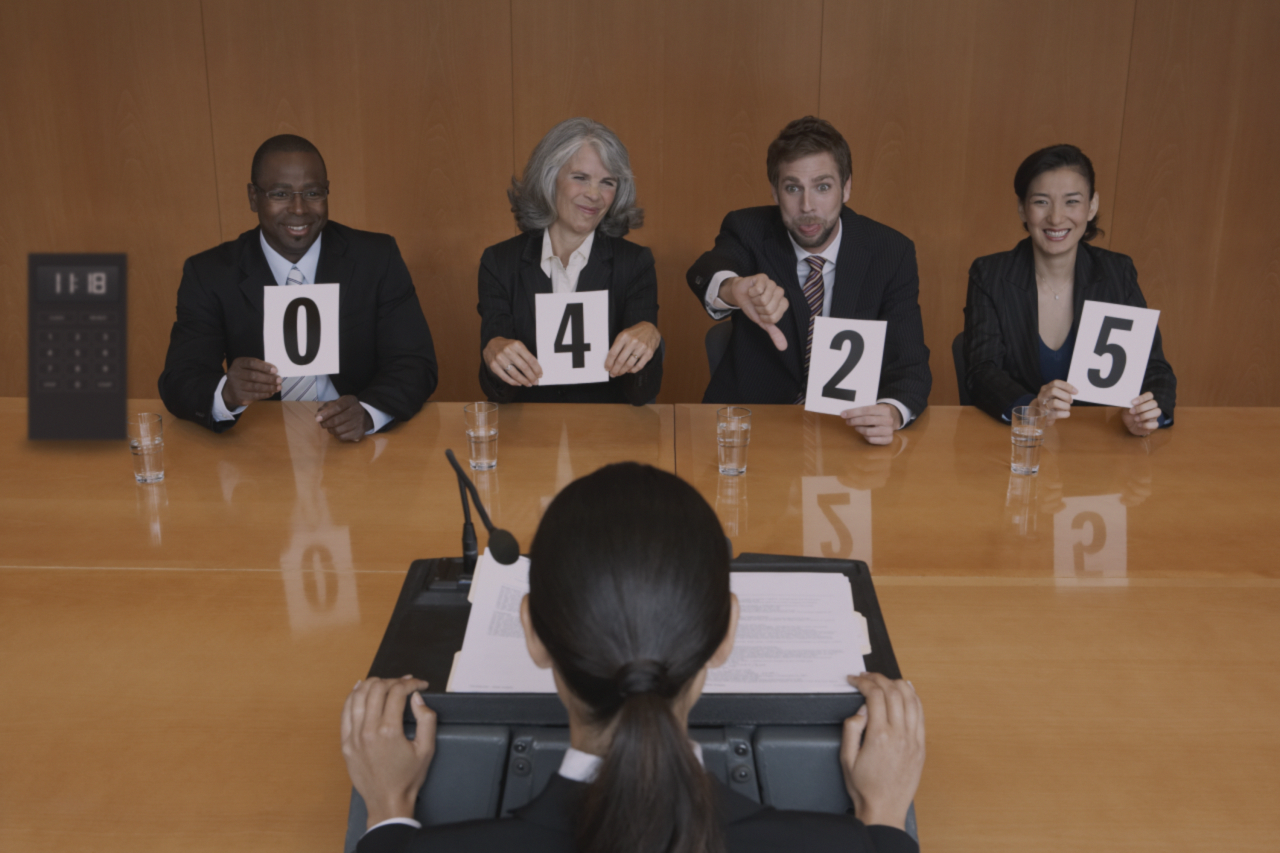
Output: 11.18
